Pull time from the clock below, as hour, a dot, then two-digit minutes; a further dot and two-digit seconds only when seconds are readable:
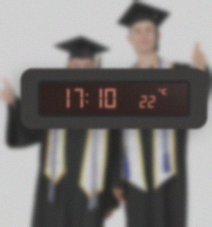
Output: 17.10
